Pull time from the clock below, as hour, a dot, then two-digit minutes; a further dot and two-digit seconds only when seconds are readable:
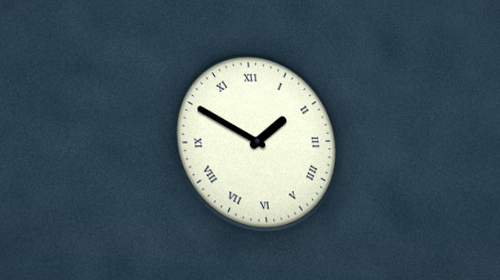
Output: 1.50
